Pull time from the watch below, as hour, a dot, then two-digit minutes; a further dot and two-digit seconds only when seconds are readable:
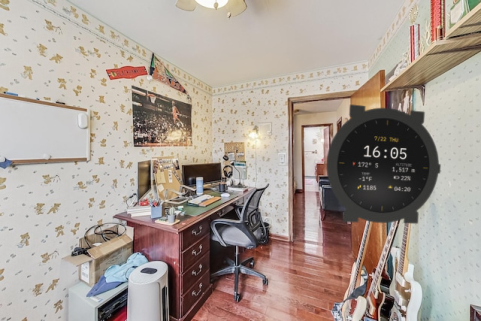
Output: 16.05
